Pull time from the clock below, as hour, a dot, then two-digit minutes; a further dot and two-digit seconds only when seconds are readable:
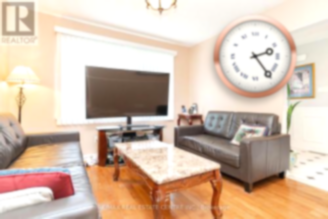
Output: 2.24
